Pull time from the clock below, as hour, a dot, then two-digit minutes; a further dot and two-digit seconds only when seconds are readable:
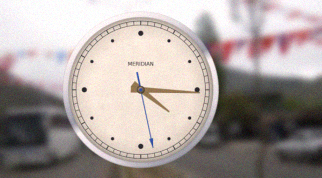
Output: 4.15.28
